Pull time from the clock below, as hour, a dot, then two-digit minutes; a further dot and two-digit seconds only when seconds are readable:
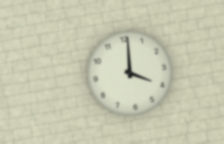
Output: 4.01
